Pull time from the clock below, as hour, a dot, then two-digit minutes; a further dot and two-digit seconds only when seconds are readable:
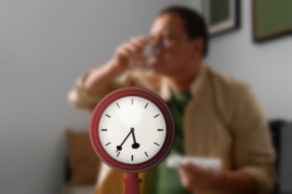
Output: 5.36
